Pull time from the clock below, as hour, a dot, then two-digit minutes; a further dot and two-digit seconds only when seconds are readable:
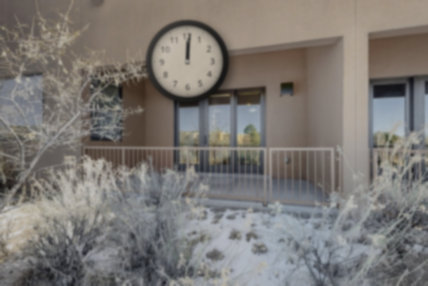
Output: 12.01
